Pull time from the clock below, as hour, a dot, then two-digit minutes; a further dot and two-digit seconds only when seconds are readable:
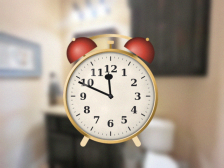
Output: 11.49
